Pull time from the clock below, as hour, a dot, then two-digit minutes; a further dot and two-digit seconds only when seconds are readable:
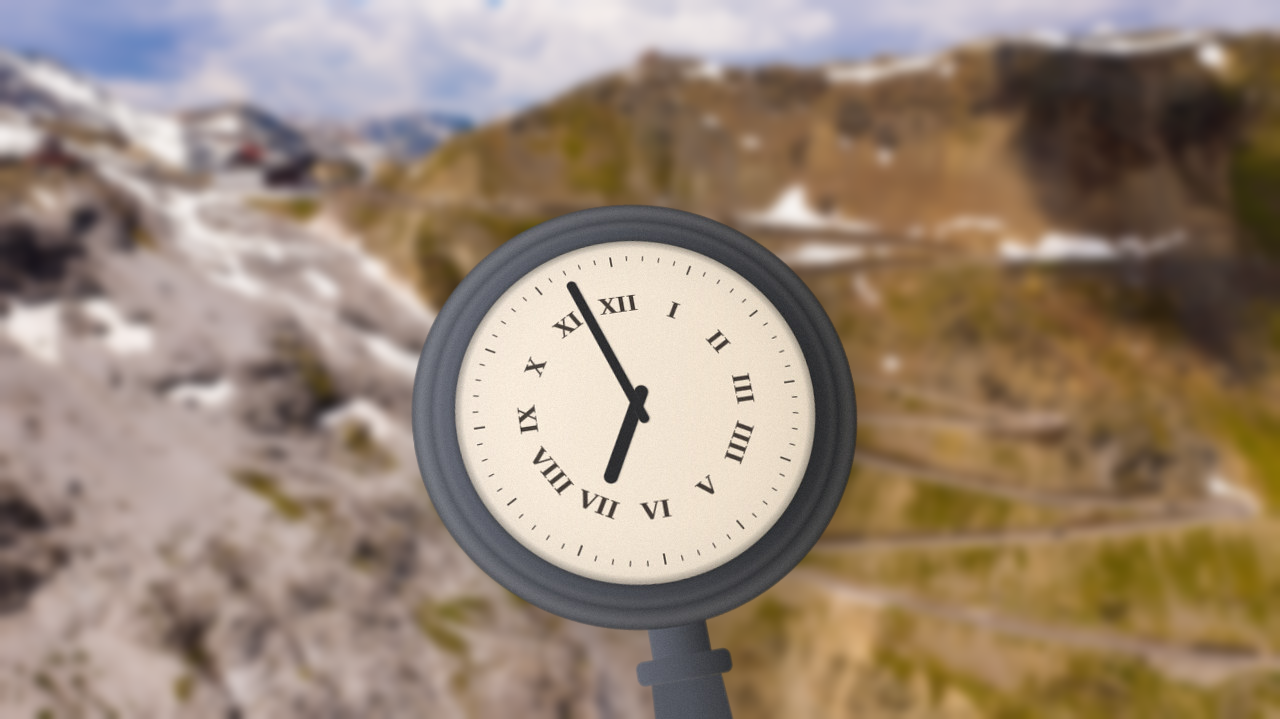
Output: 6.57
